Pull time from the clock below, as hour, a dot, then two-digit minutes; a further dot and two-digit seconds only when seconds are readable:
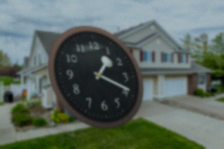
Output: 1.19
